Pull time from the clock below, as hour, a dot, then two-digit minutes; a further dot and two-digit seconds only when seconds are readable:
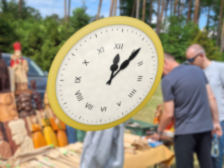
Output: 12.06
